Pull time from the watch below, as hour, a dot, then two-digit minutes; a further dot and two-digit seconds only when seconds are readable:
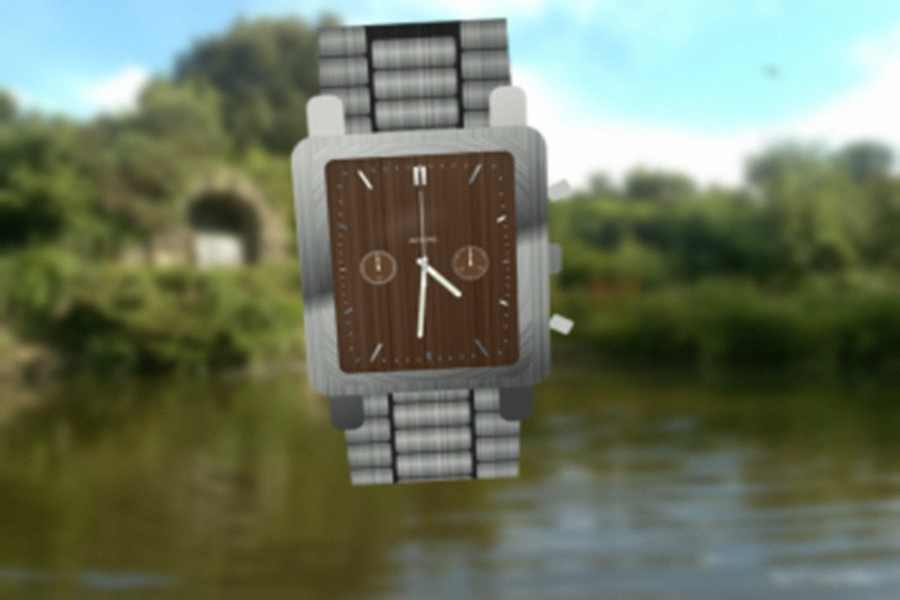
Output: 4.31
